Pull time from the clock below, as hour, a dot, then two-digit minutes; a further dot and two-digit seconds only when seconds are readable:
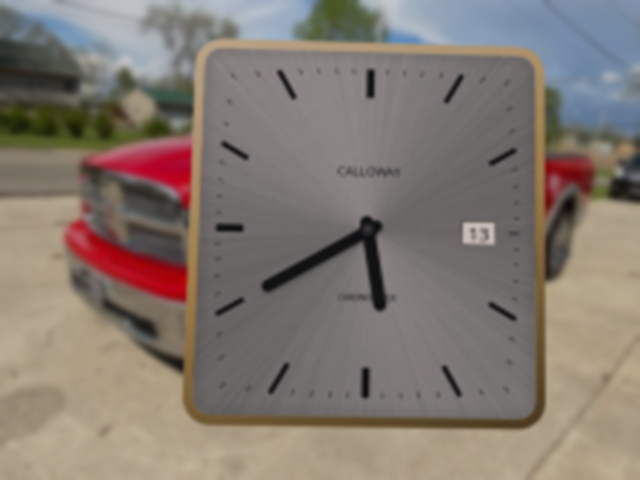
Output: 5.40
